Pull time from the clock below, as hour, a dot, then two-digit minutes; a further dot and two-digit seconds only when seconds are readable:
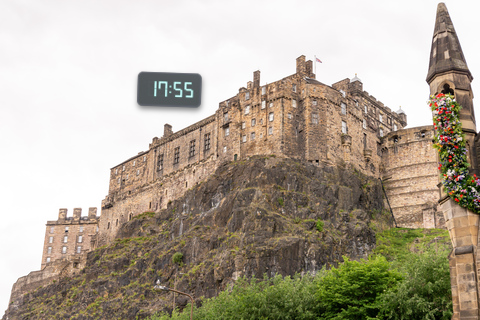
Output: 17.55
